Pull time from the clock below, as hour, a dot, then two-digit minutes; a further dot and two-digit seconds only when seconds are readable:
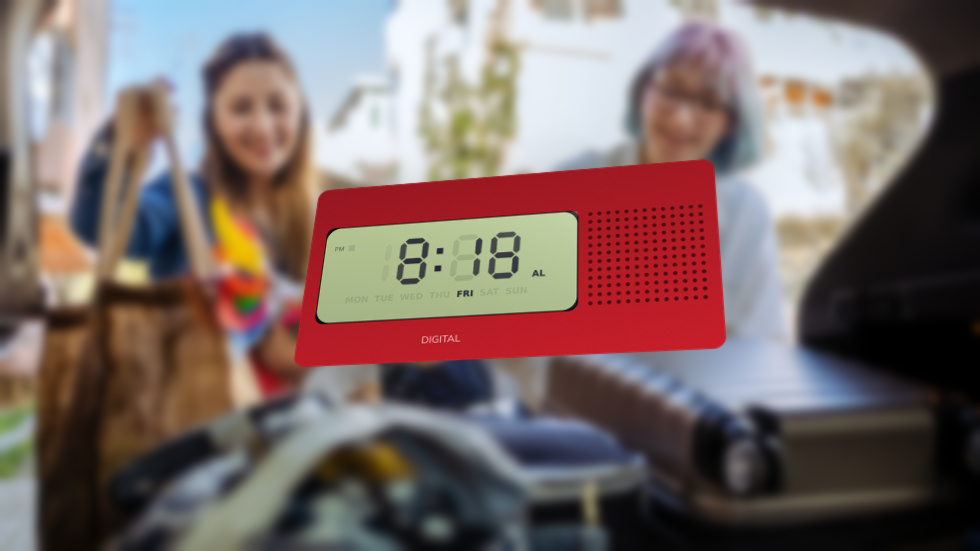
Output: 8.18
